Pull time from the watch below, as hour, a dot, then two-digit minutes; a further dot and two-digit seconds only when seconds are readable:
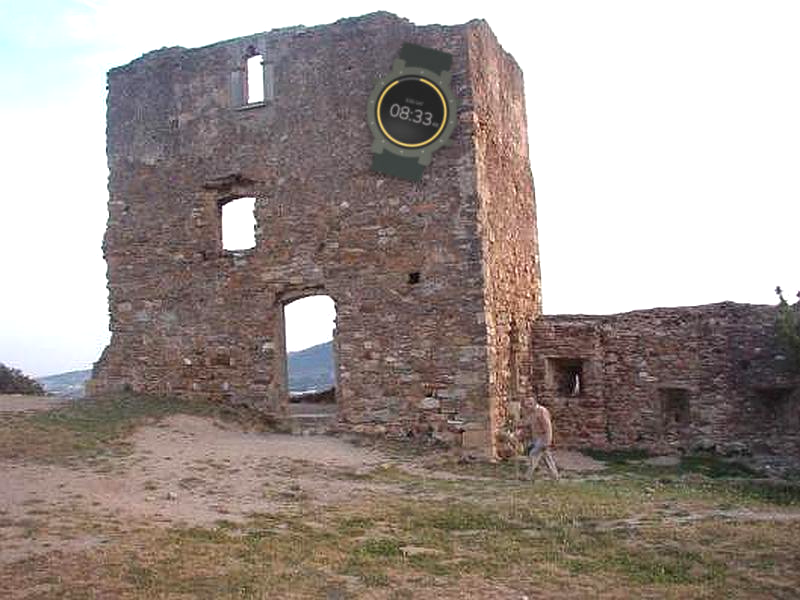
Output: 8.33
